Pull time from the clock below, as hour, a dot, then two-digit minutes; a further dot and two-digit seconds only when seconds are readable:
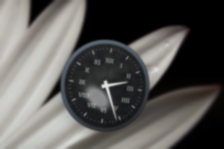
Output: 2.26
